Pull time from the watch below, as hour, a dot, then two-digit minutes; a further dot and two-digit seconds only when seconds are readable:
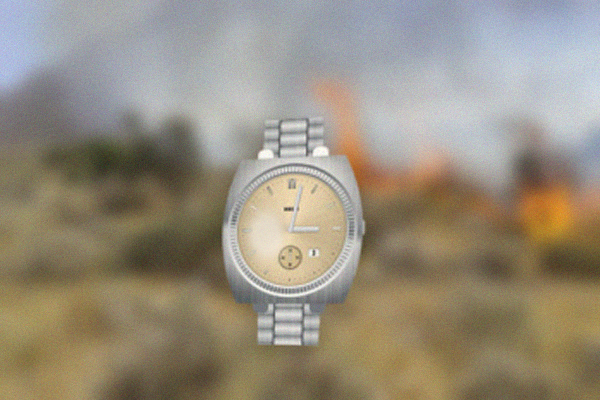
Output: 3.02
